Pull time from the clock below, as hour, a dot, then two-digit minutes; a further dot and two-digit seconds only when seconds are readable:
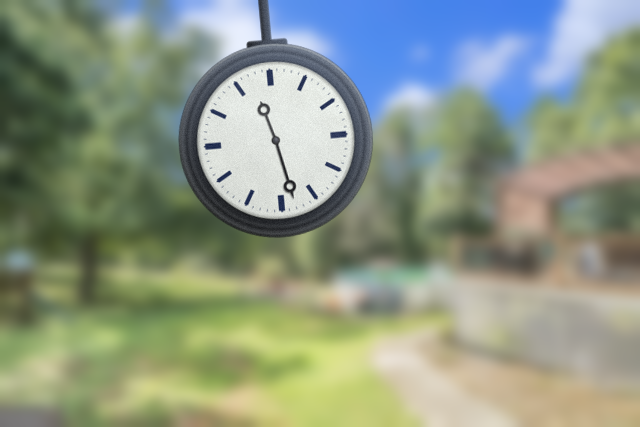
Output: 11.28
